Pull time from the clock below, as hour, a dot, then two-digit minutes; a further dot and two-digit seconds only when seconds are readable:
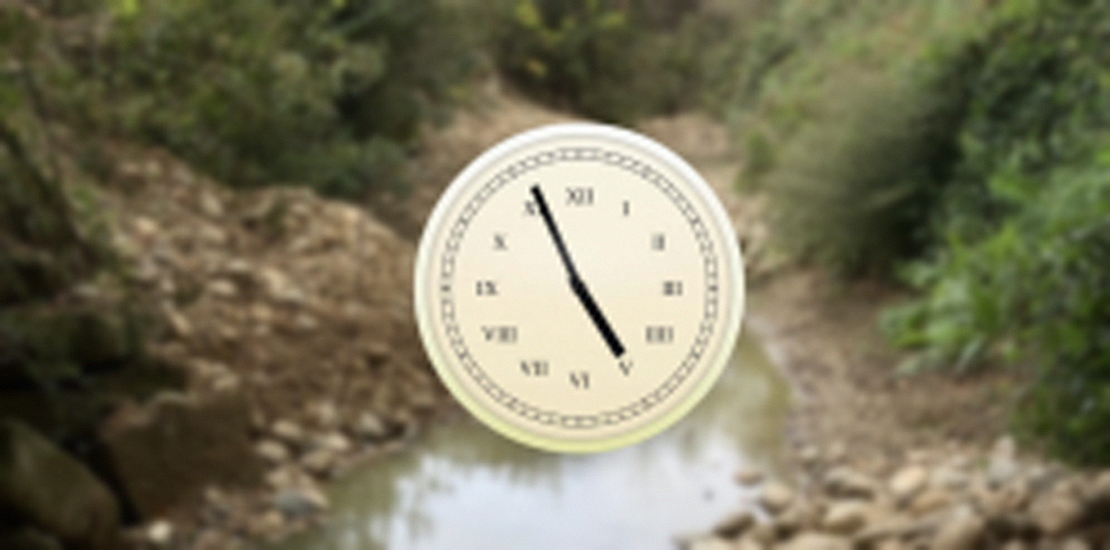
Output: 4.56
